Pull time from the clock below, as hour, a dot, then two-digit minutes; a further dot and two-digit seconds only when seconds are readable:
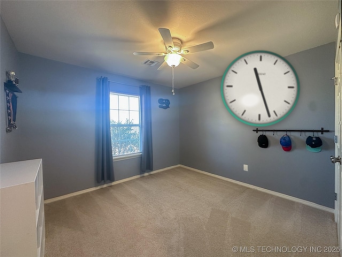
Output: 11.27
